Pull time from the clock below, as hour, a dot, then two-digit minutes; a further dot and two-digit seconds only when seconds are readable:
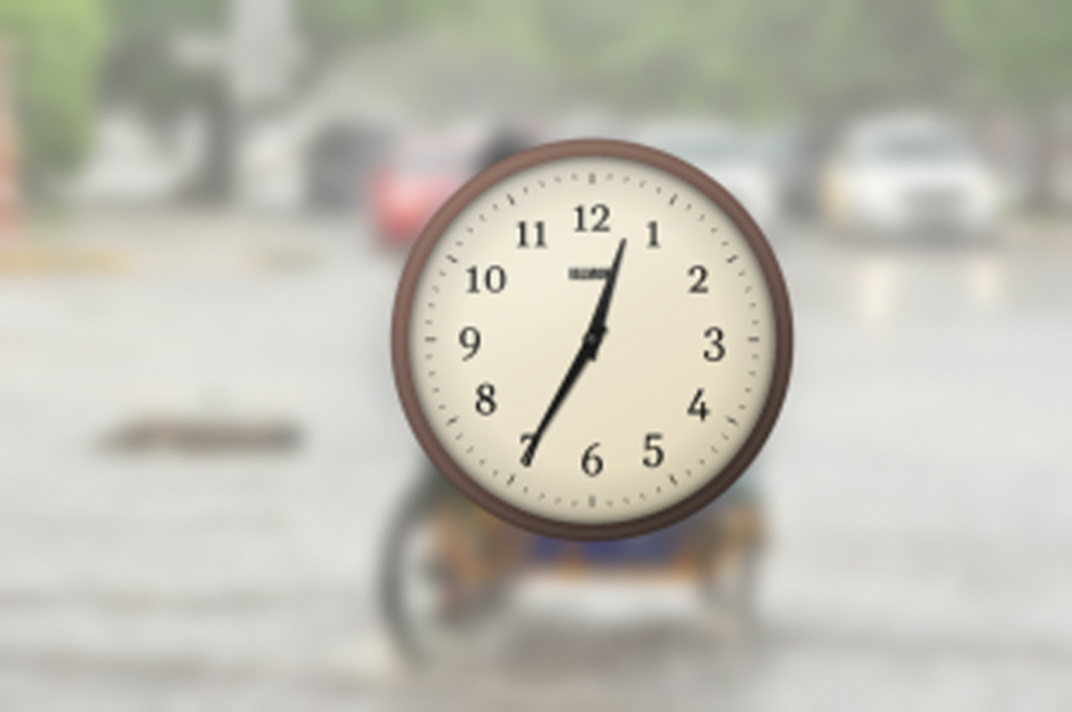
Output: 12.35
